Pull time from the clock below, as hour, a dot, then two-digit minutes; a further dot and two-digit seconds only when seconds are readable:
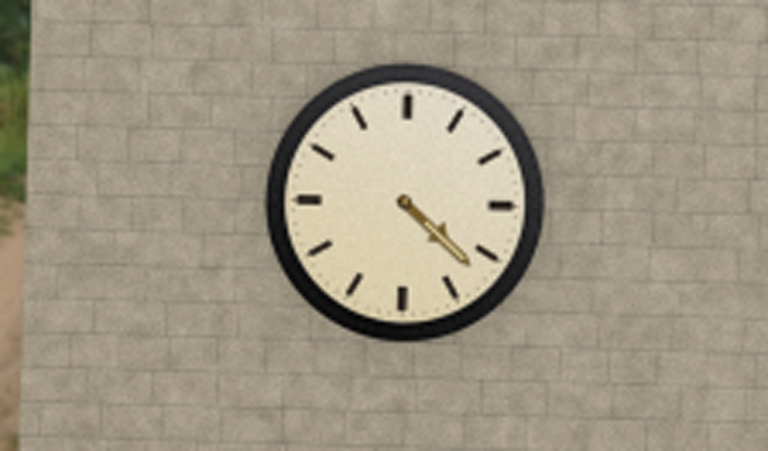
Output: 4.22
